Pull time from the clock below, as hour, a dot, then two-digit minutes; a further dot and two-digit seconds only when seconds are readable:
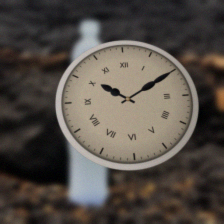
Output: 10.10
